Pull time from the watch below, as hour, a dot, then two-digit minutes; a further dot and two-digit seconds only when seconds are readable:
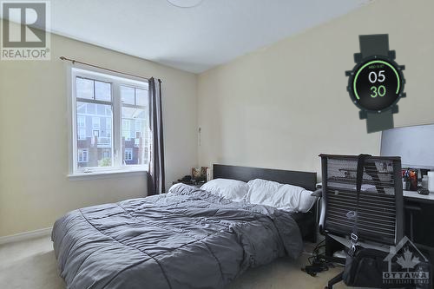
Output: 5.30
